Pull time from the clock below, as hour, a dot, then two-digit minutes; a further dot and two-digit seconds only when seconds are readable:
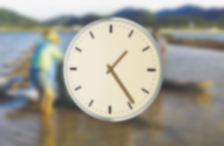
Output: 1.24
